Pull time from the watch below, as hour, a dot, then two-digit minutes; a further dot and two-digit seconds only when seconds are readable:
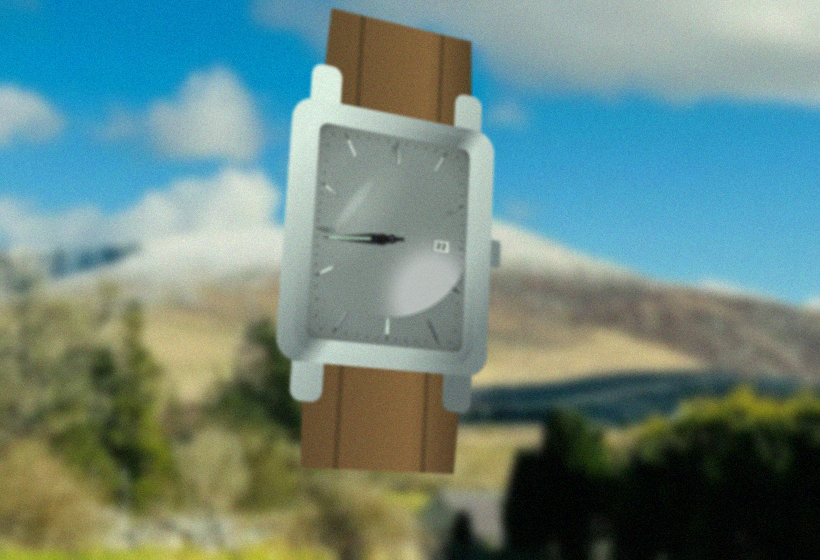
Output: 8.44
